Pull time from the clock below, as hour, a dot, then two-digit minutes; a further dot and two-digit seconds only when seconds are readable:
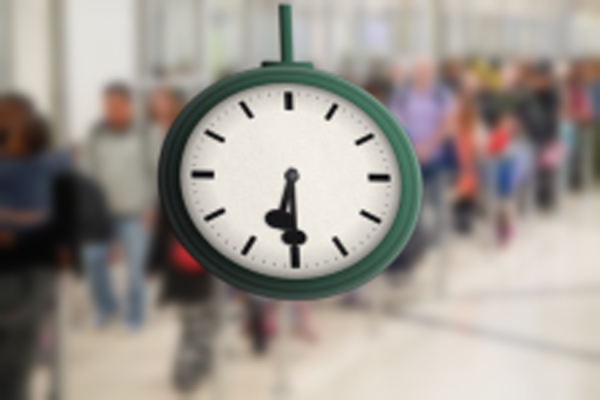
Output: 6.30
